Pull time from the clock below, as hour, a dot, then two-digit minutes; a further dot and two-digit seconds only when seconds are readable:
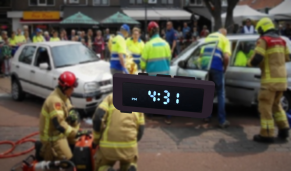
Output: 4.31
